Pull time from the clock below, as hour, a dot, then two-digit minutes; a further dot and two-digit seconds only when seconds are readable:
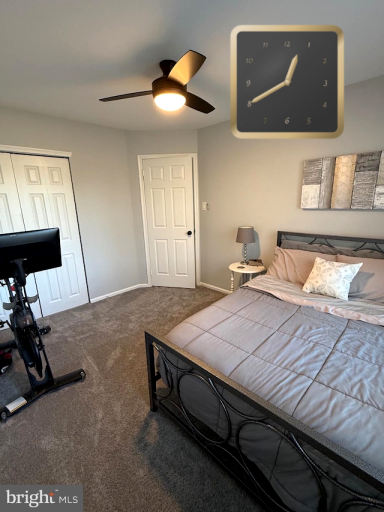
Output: 12.40
